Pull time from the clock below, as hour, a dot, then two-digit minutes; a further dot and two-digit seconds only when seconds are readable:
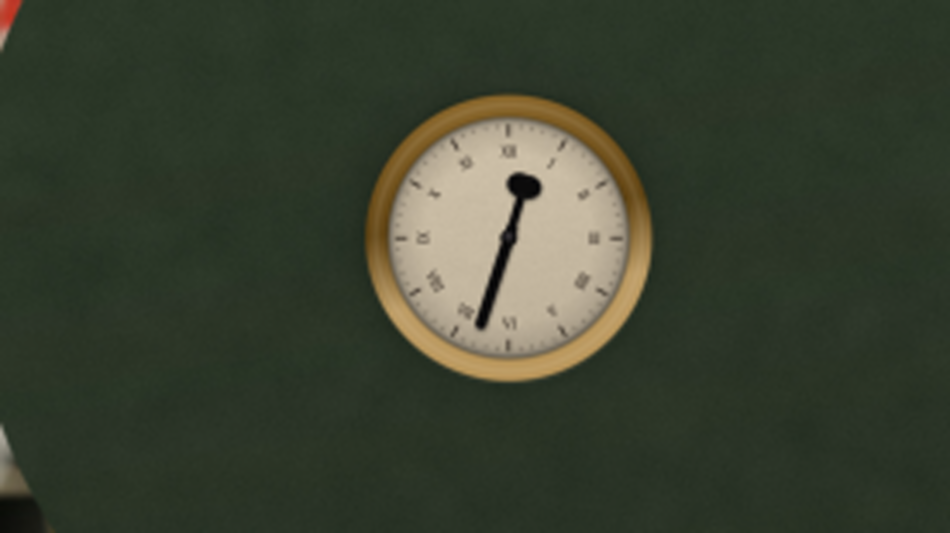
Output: 12.33
